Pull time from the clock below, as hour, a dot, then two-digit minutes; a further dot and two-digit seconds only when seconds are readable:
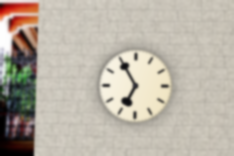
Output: 6.55
